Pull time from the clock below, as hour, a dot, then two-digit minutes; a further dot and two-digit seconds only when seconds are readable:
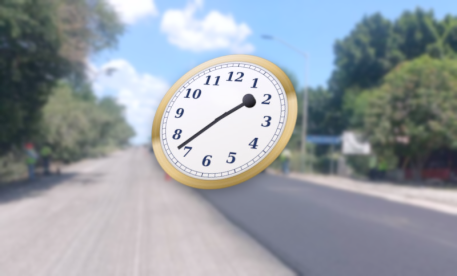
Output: 1.37
